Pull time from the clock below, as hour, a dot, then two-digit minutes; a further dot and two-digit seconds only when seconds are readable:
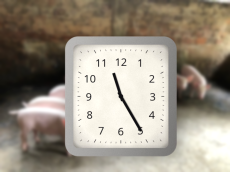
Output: 11.25
